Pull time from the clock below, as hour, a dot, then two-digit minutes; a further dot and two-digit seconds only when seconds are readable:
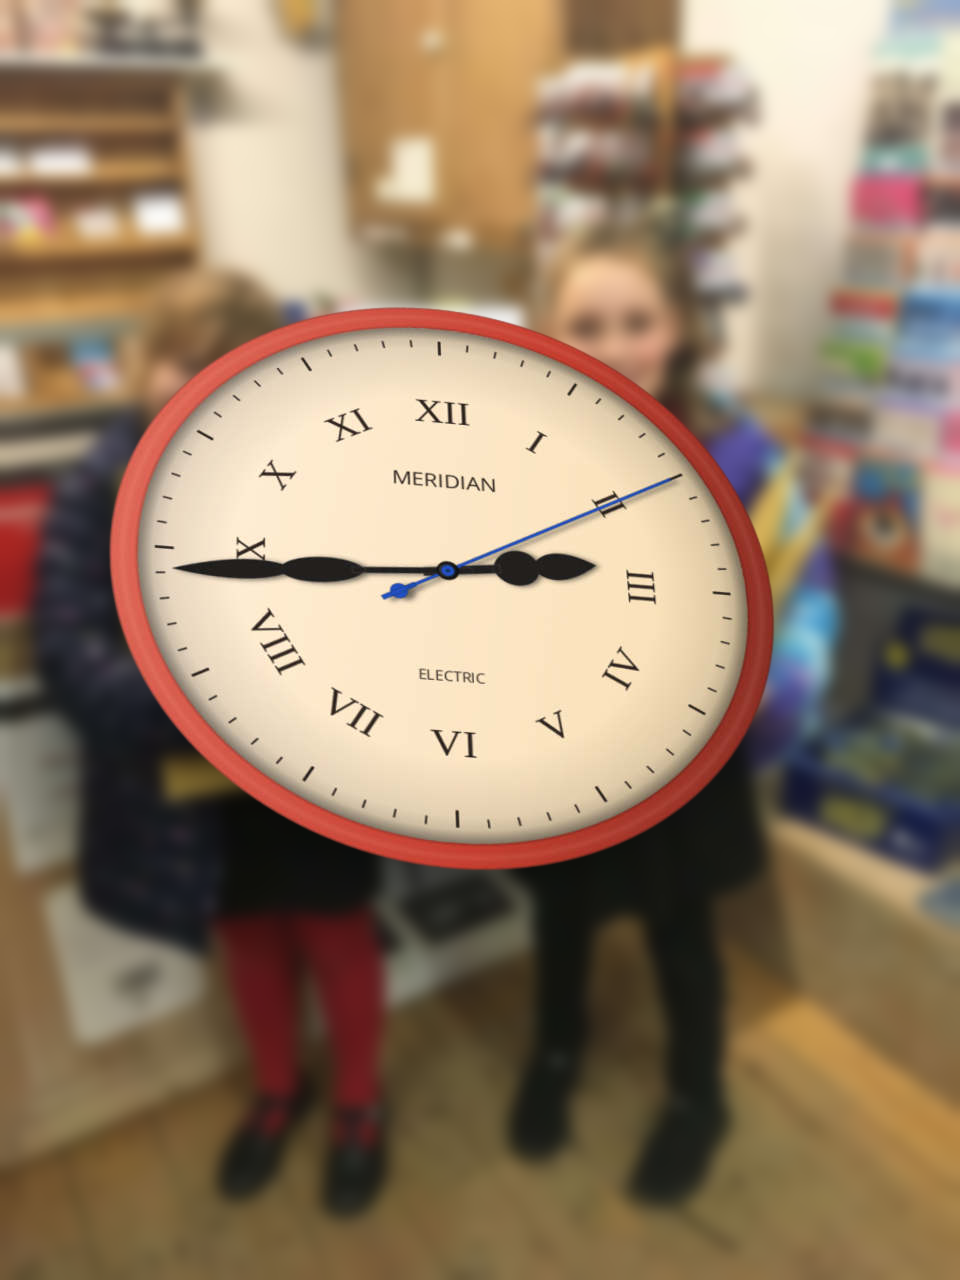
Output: 2.44.10
